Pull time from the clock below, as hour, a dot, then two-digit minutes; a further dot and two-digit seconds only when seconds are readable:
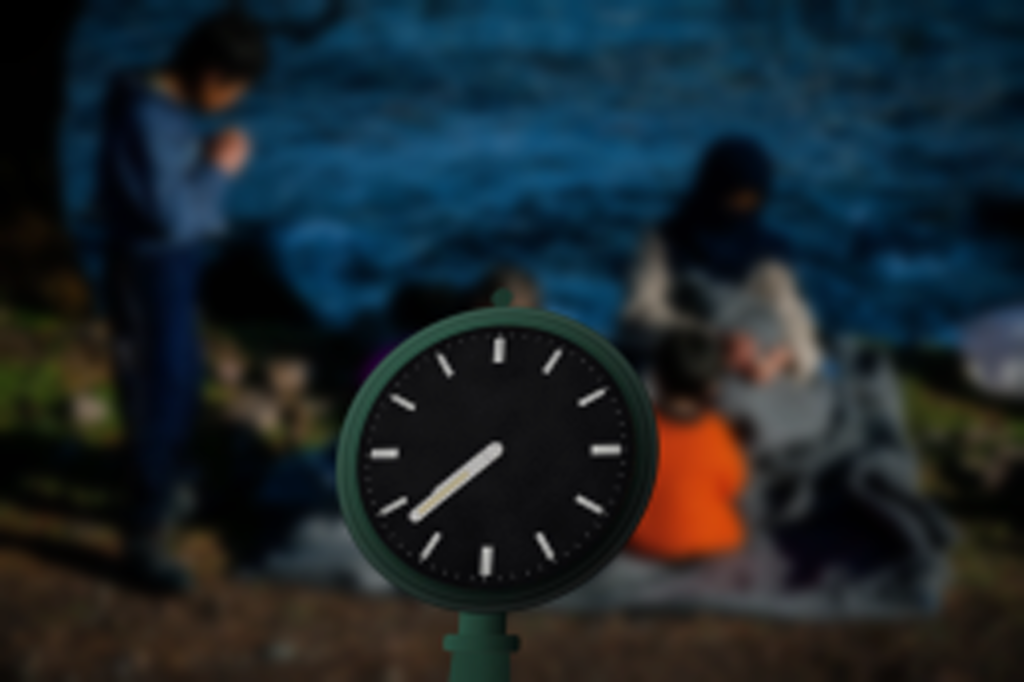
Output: 7.38
